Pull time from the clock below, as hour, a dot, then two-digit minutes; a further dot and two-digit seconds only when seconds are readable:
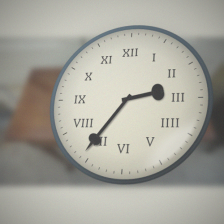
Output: 2.36
